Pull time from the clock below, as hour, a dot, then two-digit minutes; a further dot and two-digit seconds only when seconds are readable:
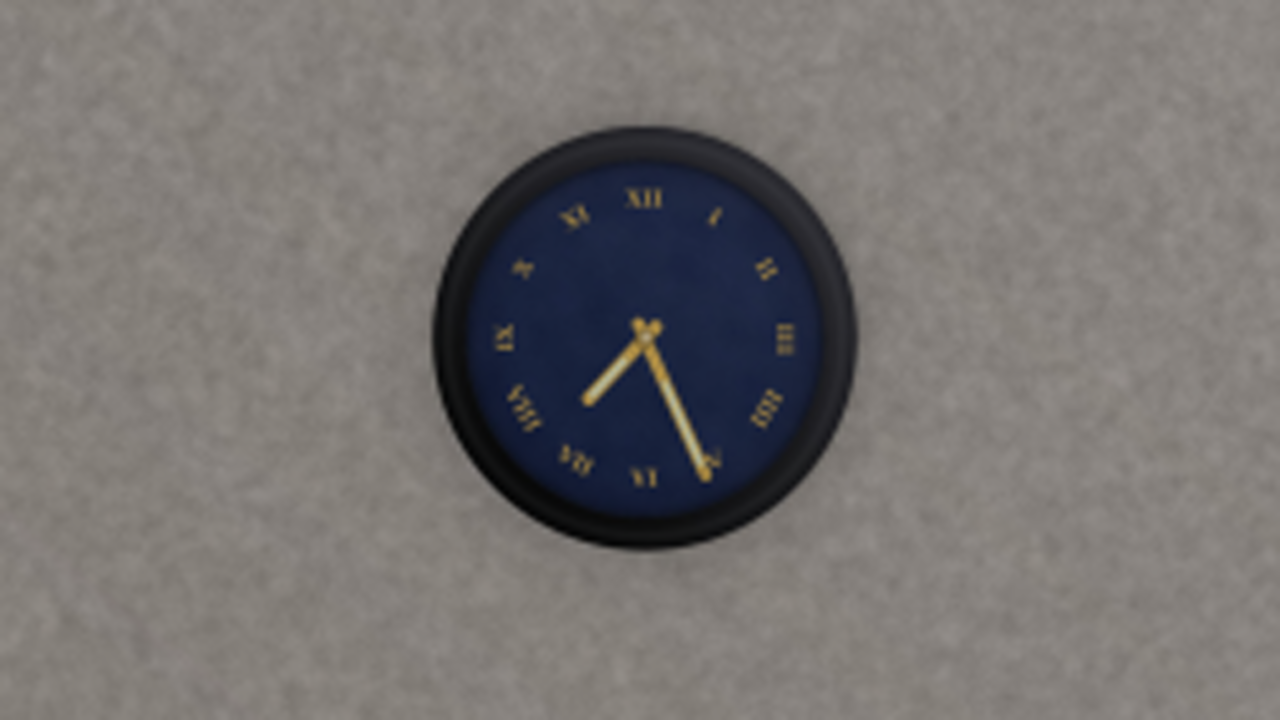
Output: 7.26
